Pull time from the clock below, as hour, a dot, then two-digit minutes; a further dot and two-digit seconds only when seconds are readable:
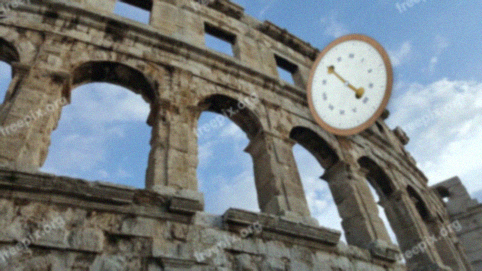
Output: 3.50
